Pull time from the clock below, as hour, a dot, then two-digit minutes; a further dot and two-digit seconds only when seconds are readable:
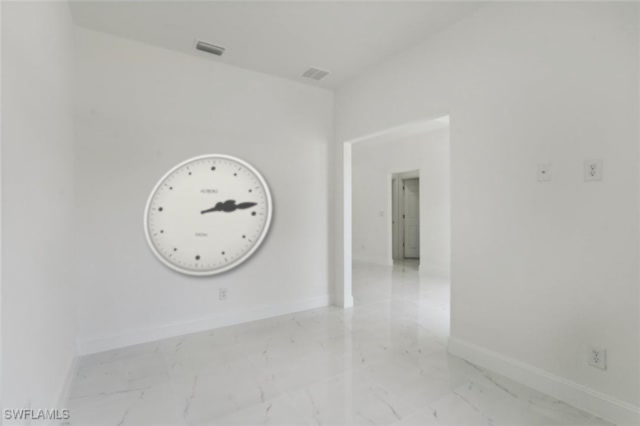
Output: 2.13
